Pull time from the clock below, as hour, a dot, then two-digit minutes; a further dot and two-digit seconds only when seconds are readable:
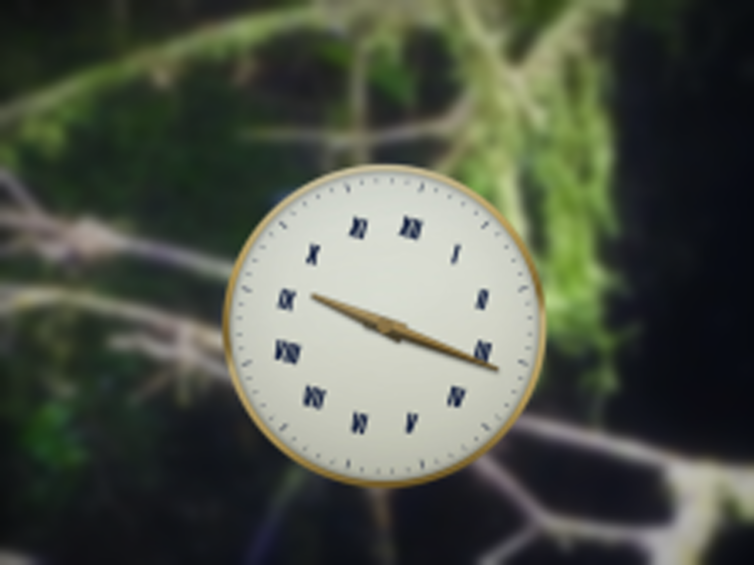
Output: 9.16
